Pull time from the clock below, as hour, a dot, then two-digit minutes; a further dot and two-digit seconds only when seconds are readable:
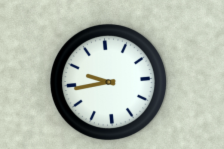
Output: 9.44
